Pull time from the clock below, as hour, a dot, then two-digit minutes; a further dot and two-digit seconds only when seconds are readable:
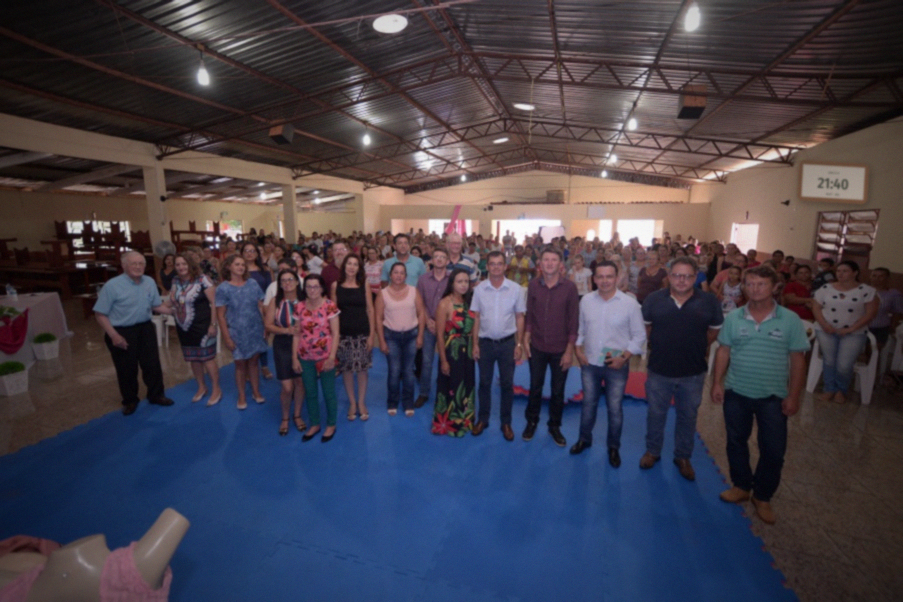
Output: 21.40
